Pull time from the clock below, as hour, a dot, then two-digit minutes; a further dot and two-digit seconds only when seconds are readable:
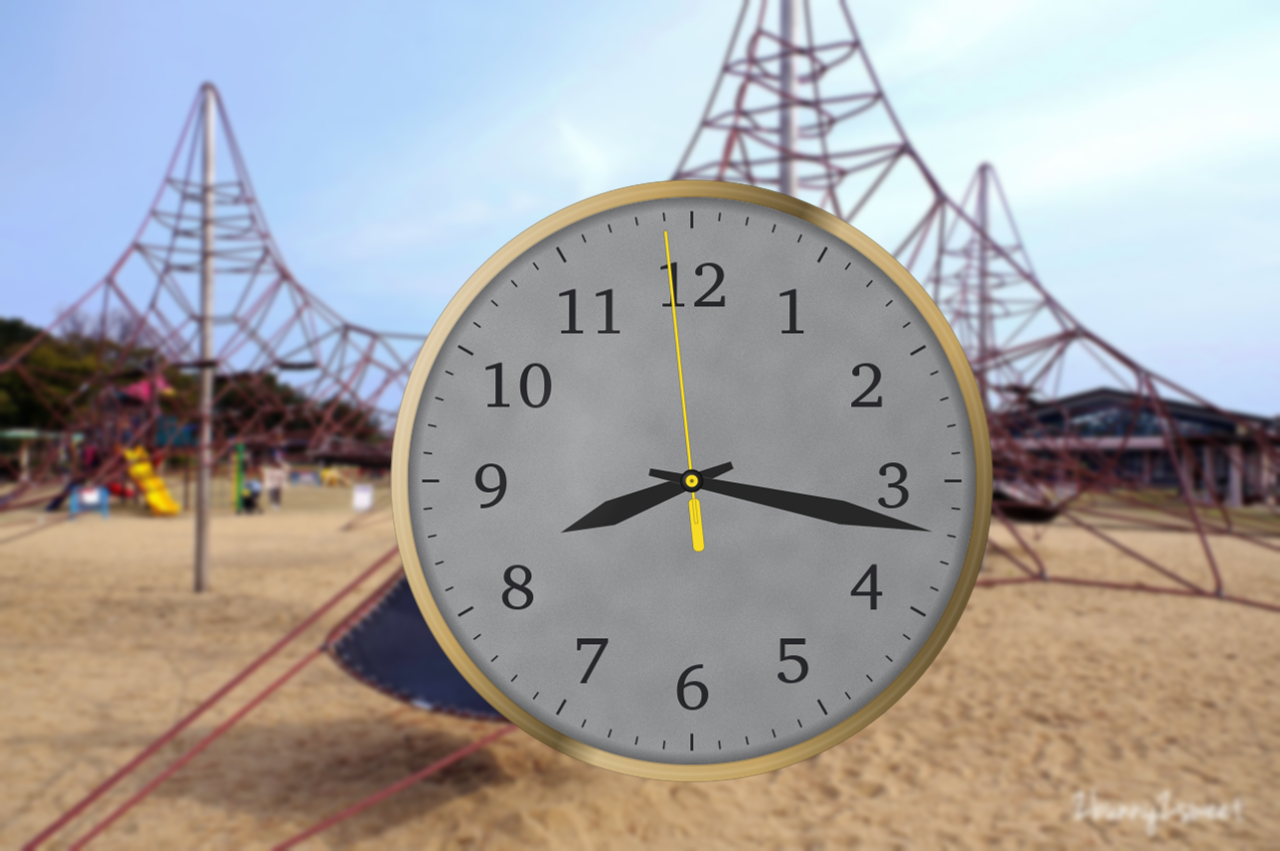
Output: 8.16.59
